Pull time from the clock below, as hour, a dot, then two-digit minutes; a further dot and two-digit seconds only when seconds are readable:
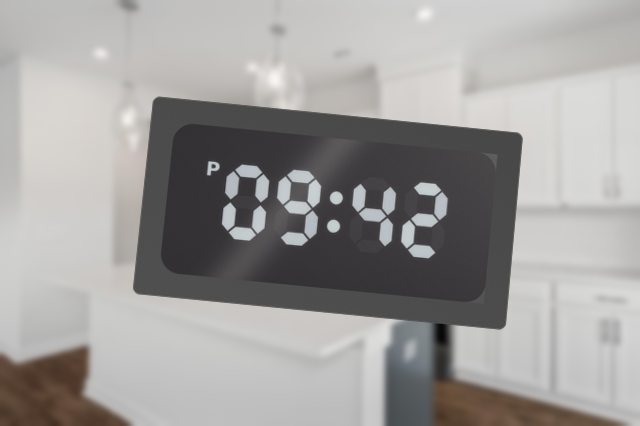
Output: 9.42
